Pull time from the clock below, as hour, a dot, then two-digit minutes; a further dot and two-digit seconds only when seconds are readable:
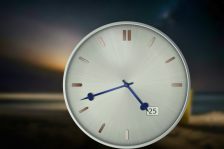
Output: 4.42
